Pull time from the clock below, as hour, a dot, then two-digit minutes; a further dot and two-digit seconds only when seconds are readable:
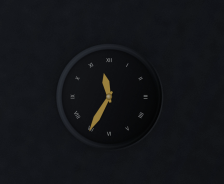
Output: 11.35
